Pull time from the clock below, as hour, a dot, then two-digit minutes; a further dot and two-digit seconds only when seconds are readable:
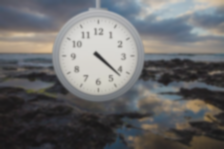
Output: 4.22
